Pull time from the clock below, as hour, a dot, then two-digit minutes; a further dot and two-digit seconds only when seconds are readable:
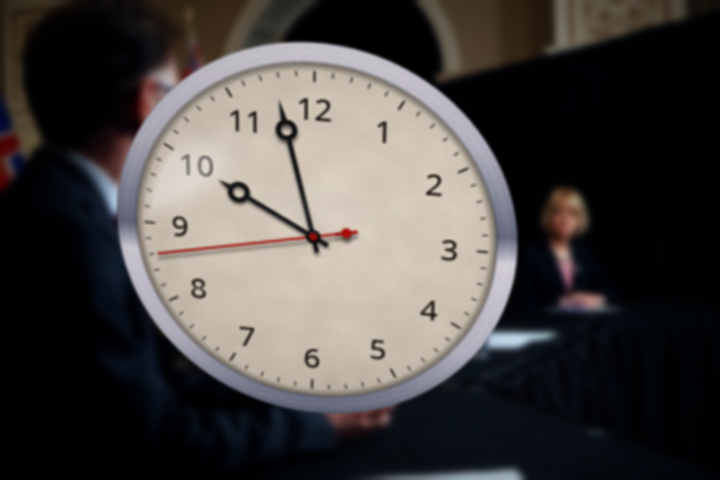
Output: 9.57.43
